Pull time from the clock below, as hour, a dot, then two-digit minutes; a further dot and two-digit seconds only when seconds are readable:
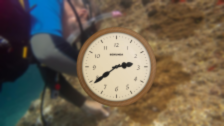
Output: 2.39
